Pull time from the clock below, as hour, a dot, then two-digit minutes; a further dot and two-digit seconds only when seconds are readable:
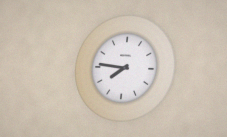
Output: 7.46
